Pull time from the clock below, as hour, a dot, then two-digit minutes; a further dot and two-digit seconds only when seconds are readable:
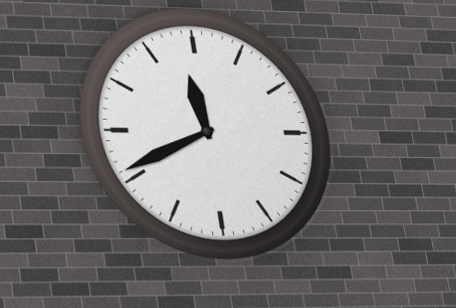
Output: 11.41
